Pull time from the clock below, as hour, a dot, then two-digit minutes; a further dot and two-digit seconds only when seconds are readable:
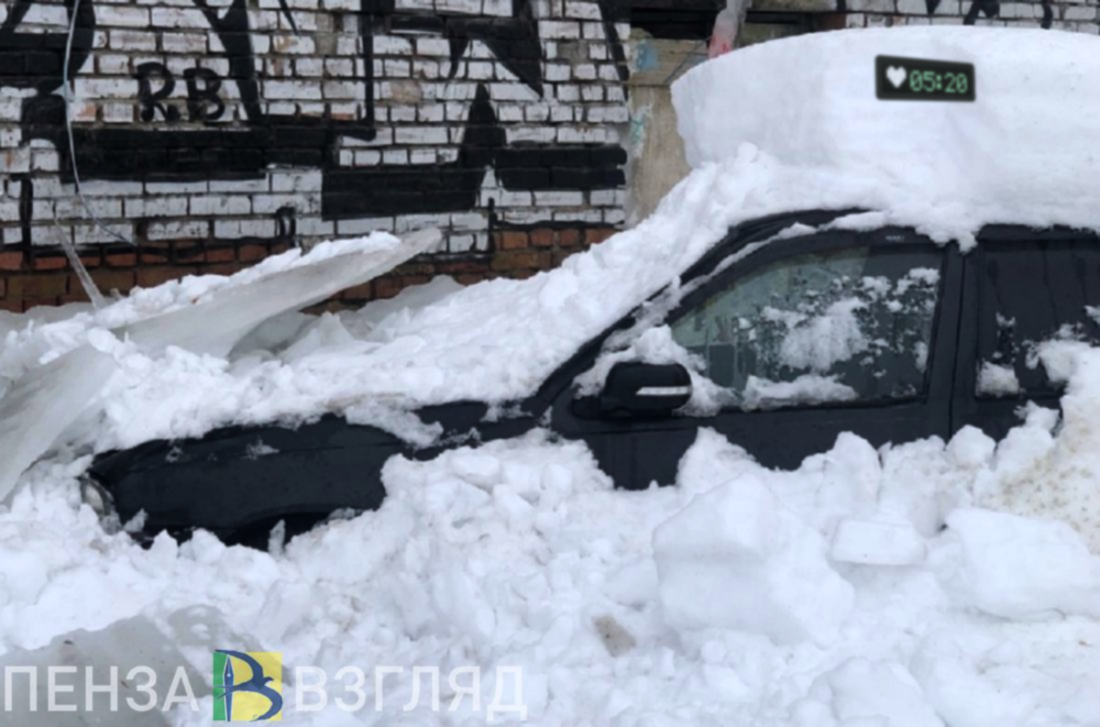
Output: 5.20
